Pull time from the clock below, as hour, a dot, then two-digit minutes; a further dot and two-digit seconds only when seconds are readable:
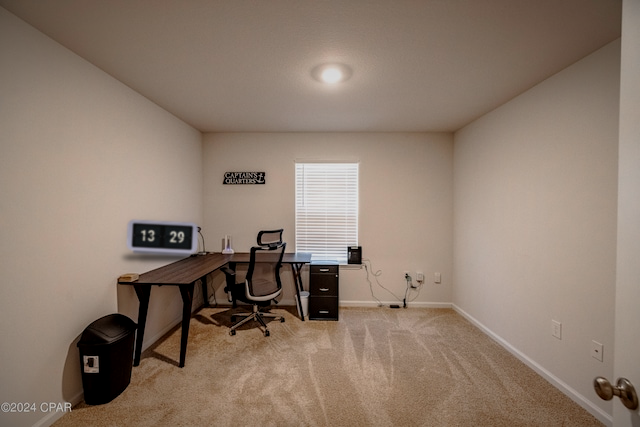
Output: 13.29
